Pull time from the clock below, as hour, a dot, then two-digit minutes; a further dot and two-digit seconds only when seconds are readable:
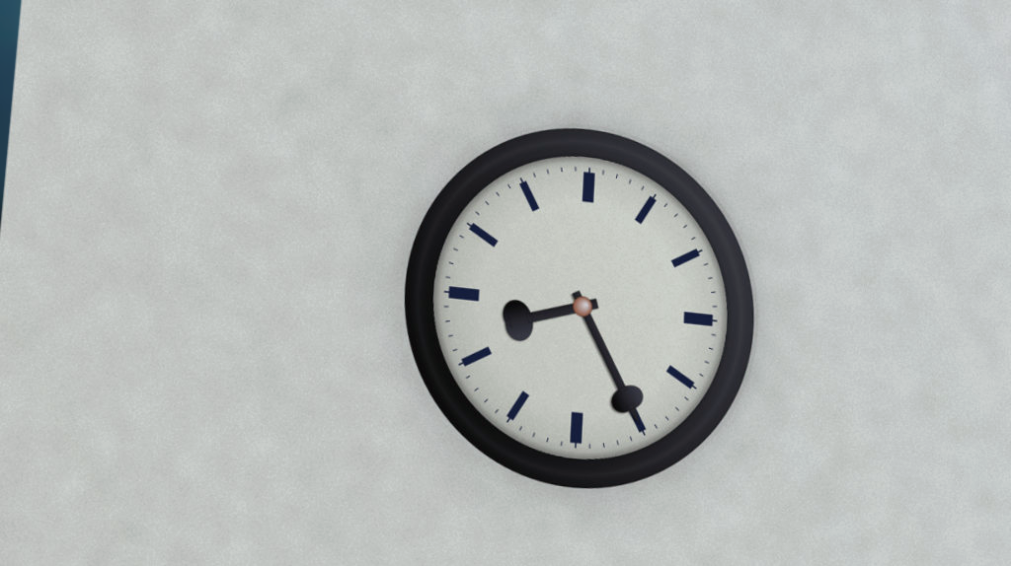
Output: 8.25
